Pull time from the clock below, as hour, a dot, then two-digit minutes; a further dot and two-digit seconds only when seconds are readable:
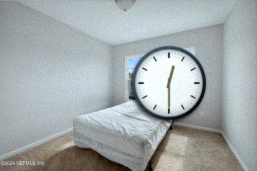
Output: 12.30
